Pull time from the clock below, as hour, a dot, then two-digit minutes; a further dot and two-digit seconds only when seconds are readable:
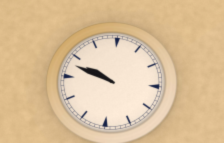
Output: 9.48
